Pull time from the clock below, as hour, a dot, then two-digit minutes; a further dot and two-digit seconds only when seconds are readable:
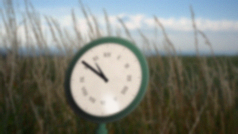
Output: 10.51
